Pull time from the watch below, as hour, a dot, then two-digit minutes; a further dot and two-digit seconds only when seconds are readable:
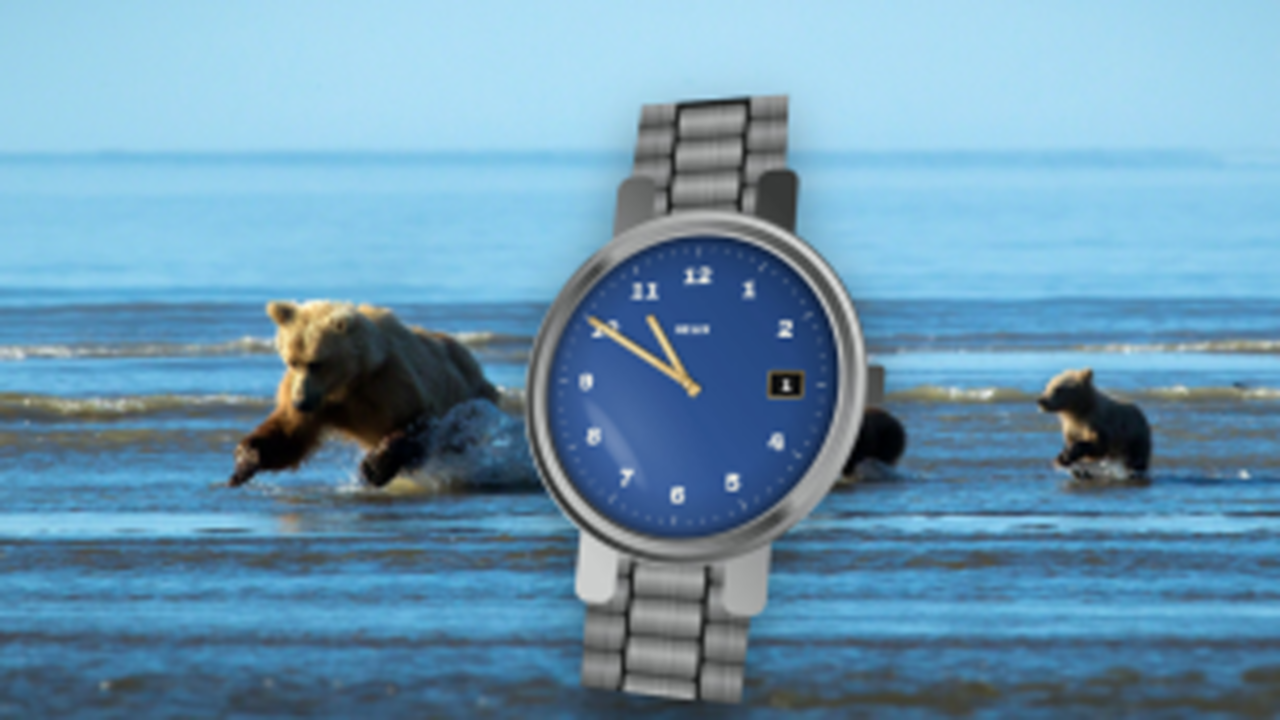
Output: 10.50
